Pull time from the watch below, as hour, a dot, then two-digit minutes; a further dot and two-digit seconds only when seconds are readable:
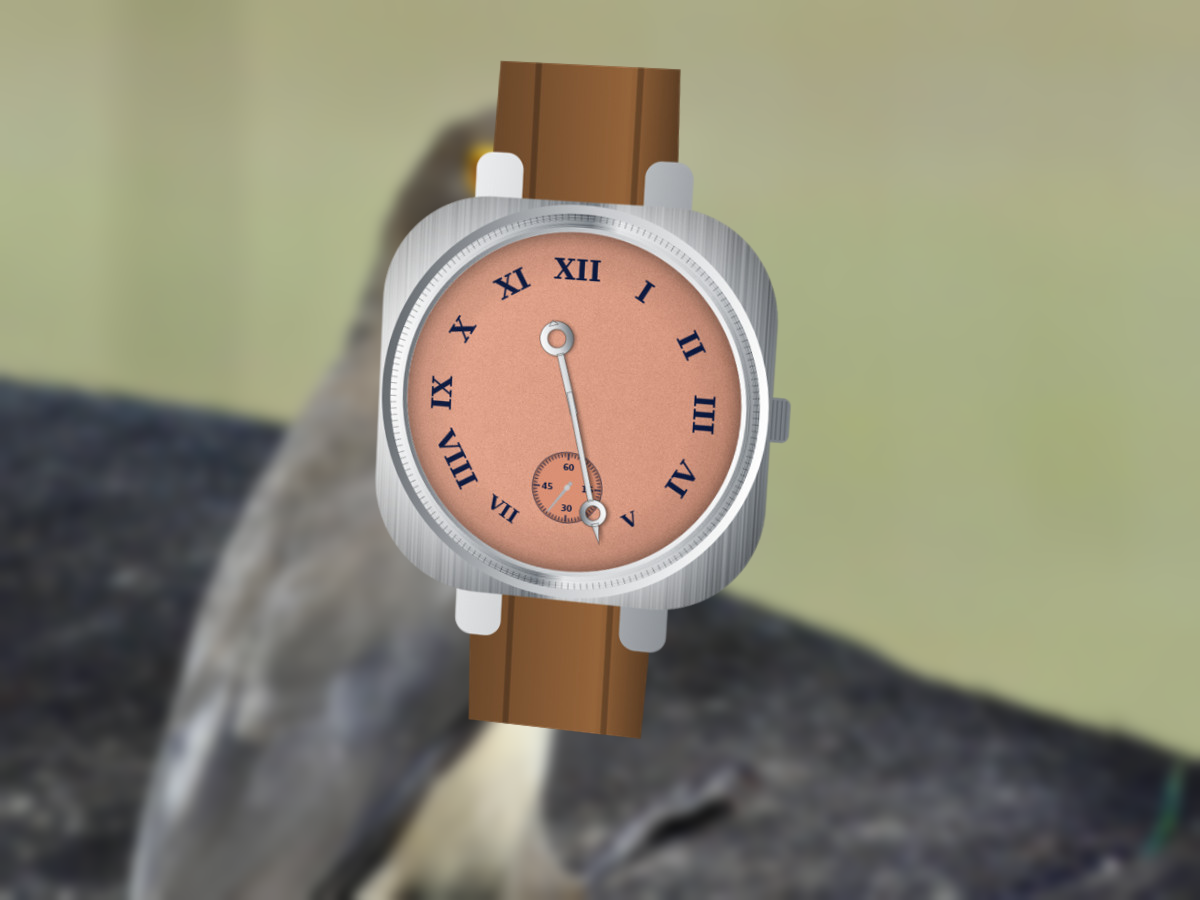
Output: 11.27.36
